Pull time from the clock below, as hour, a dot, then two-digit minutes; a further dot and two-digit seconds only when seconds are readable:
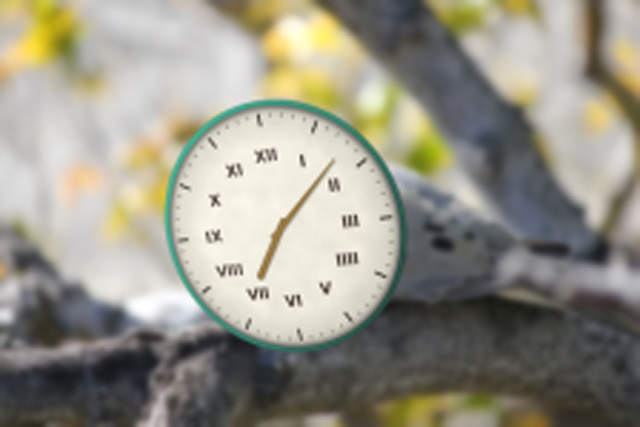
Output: 7.08
